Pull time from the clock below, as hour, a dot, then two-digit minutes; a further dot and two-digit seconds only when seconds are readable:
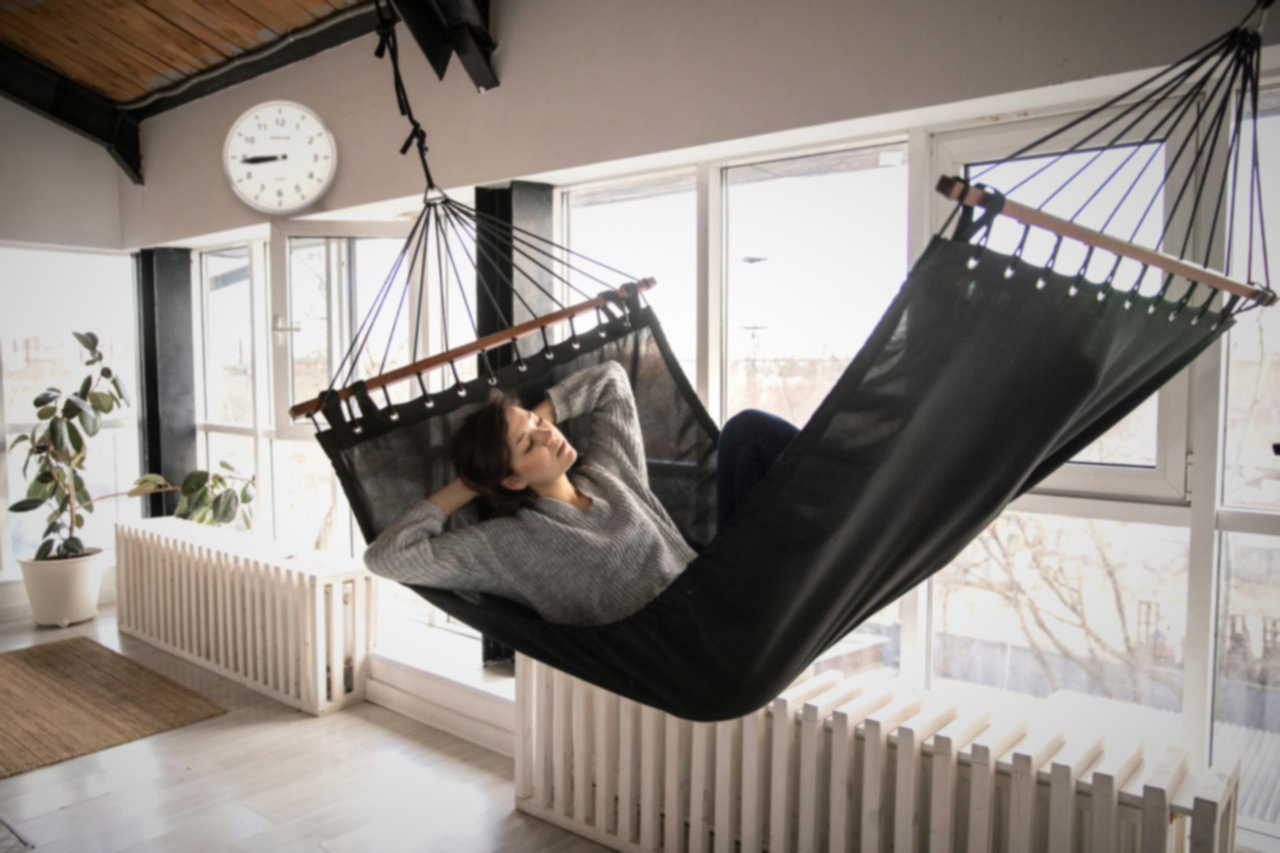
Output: 8.44
